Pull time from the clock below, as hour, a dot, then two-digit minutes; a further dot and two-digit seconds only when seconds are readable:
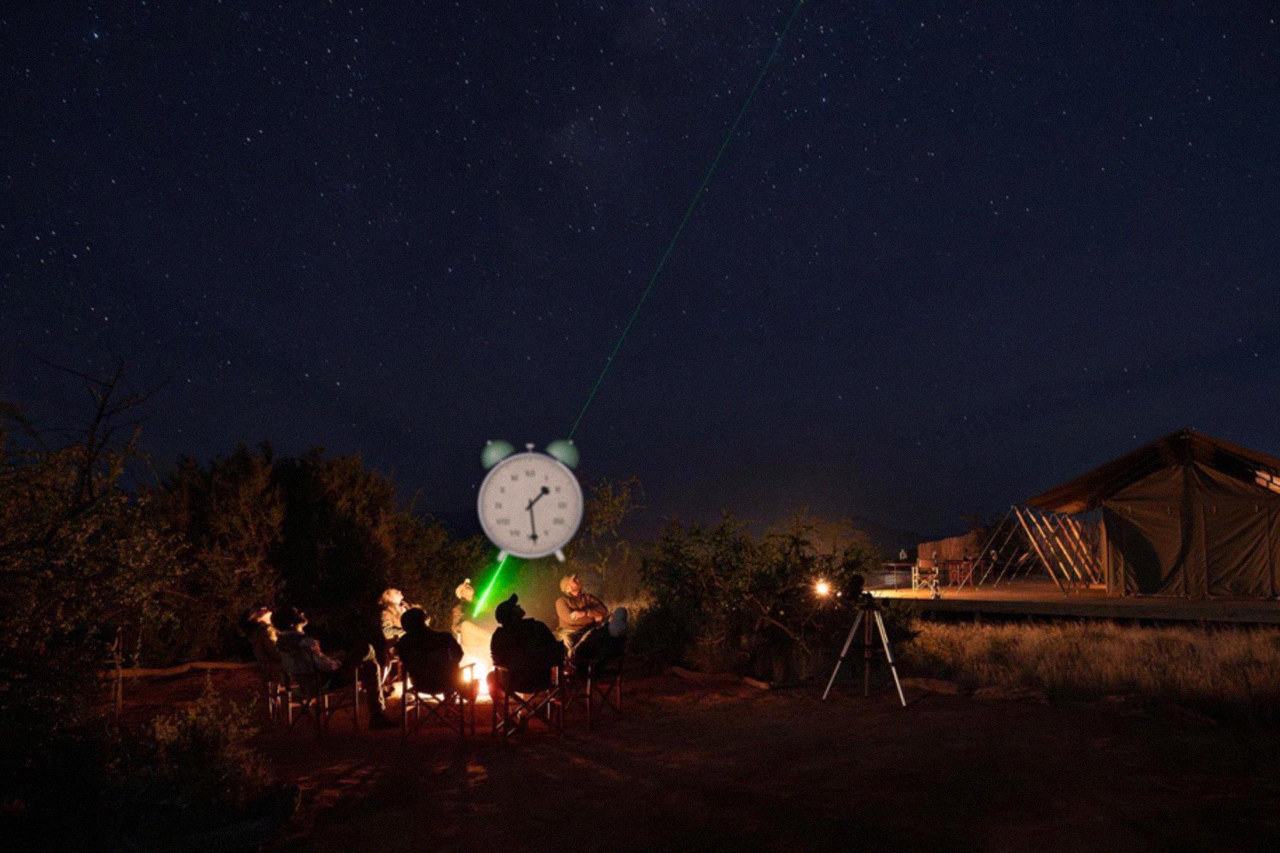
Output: 1.29
